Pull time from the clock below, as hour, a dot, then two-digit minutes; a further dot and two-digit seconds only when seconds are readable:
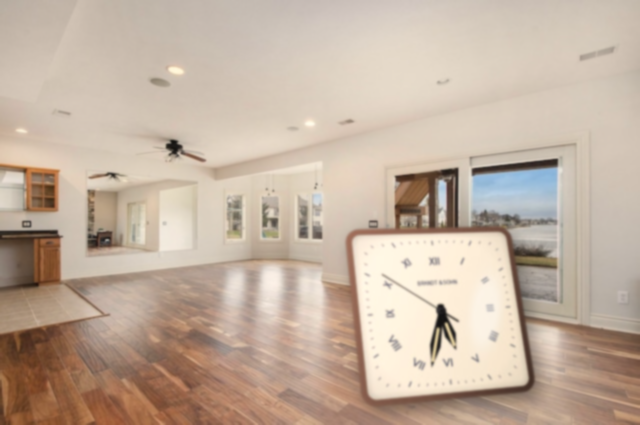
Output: 5.32.51
